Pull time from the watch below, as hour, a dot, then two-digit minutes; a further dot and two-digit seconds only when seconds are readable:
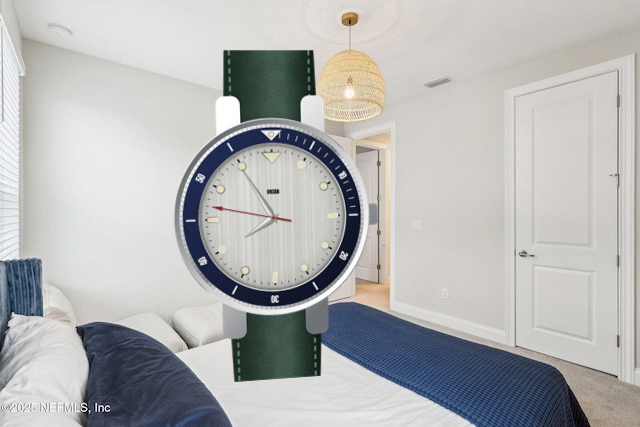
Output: 7.54.47
